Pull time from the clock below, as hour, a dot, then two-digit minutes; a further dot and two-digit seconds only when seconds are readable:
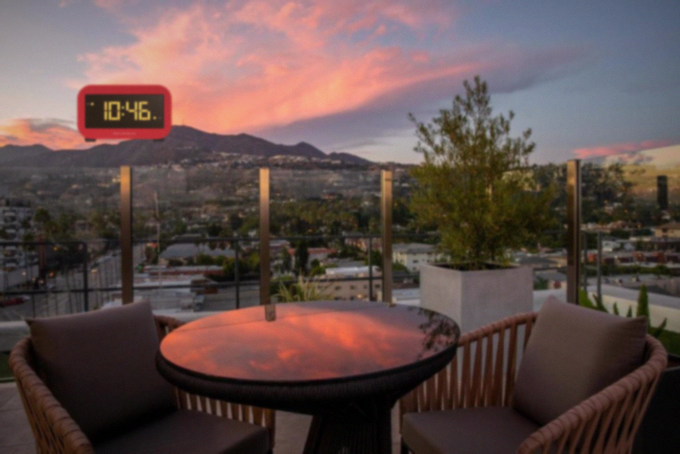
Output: 10.46
